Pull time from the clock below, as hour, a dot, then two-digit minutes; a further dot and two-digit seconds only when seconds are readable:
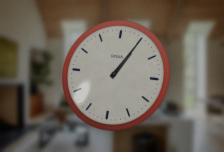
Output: 1.05
